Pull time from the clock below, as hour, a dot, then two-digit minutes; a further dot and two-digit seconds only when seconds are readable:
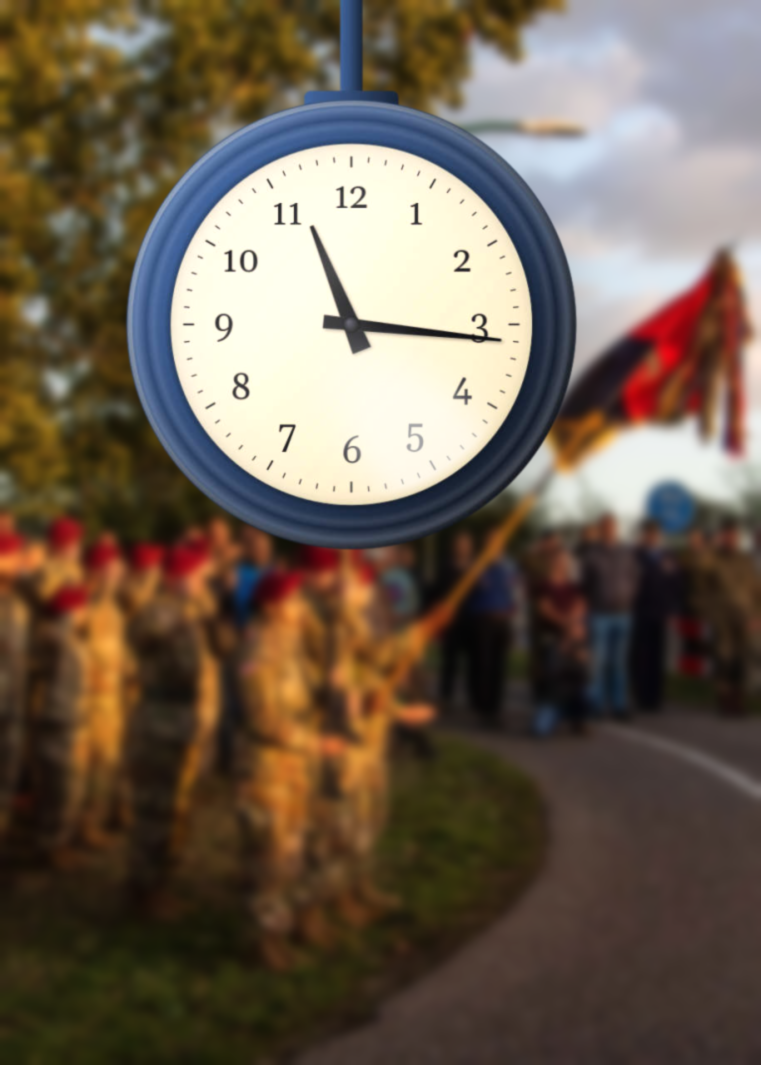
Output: 11.16
